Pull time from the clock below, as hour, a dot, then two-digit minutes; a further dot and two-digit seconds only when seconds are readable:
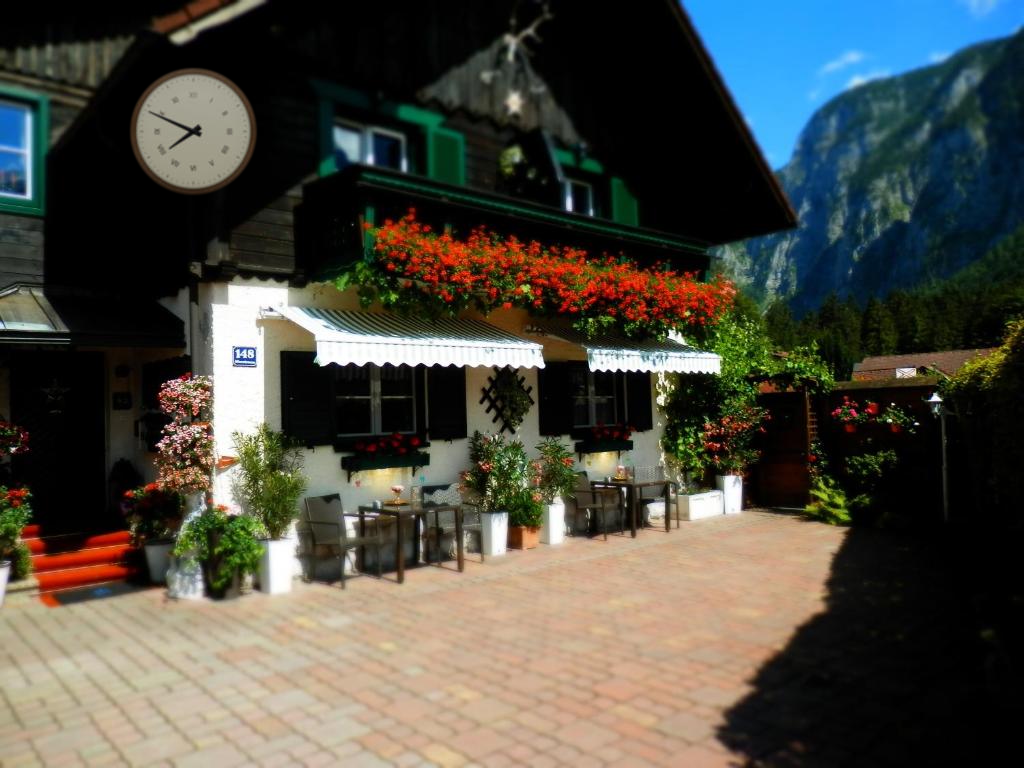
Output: 7.49
